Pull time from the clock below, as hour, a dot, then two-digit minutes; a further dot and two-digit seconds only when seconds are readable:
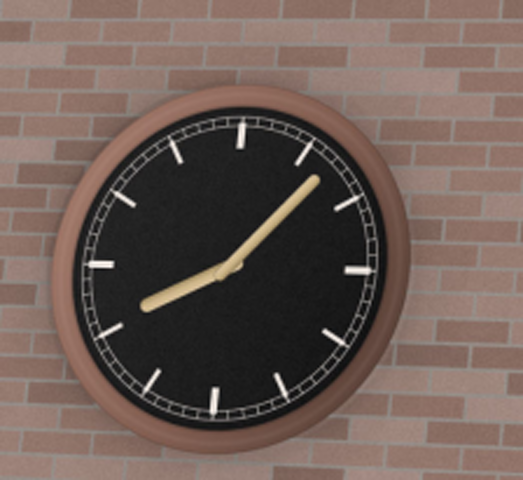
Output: 8.07
